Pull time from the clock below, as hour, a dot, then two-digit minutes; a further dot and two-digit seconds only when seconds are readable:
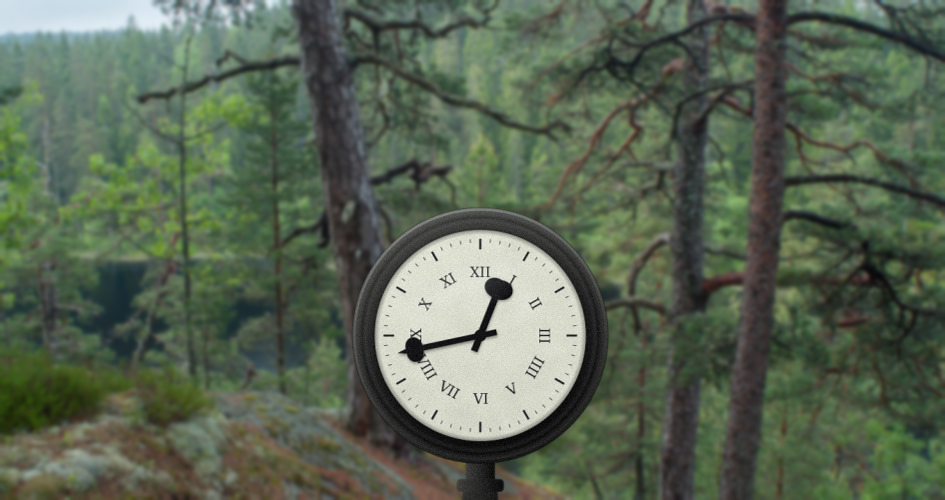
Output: 12.43
